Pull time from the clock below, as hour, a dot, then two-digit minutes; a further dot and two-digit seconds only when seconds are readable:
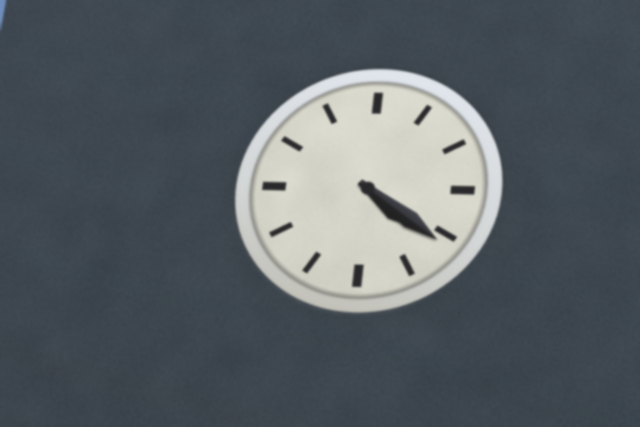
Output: 4.21
